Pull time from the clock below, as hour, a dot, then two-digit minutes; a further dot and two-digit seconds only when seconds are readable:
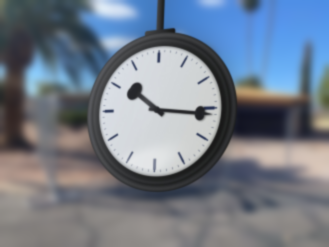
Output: 10.16
